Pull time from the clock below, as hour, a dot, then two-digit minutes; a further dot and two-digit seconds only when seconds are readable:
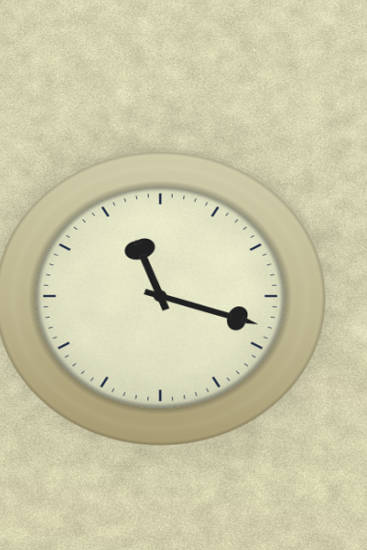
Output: 11.18
